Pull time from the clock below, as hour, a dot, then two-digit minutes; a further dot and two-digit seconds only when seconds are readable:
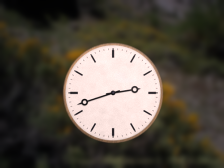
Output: 2.42
